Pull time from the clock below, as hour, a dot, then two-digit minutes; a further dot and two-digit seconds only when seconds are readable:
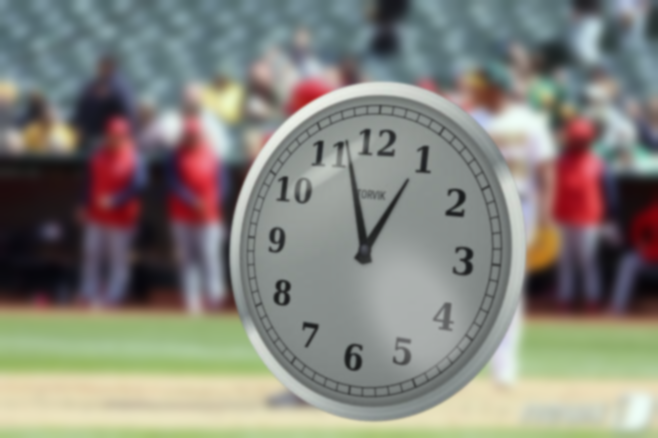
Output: 12.57
